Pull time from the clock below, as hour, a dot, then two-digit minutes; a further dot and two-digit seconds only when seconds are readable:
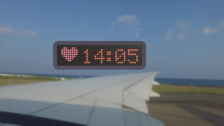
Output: 14.05
